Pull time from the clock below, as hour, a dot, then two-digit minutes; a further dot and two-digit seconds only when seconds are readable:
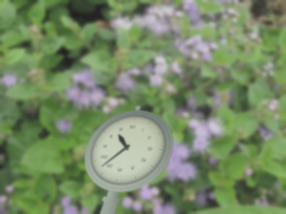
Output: 10.37
